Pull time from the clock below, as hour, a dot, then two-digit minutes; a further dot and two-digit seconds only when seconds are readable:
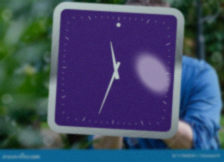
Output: 11.33
